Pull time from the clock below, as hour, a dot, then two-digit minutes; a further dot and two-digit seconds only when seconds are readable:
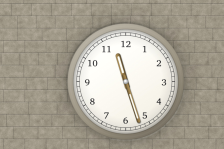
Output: 11.27
